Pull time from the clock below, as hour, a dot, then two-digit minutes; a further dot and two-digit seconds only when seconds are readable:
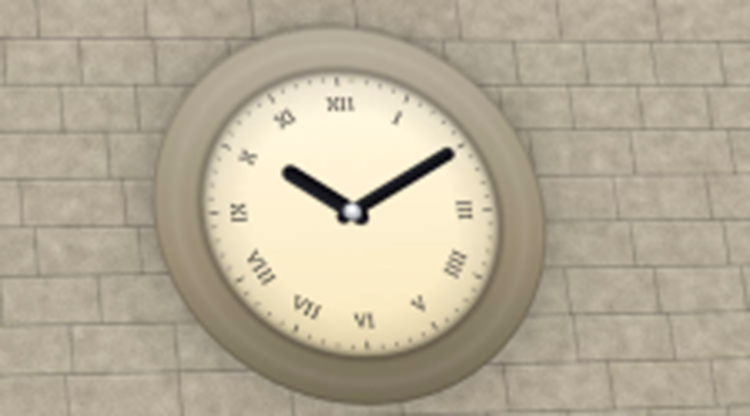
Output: 10.10
